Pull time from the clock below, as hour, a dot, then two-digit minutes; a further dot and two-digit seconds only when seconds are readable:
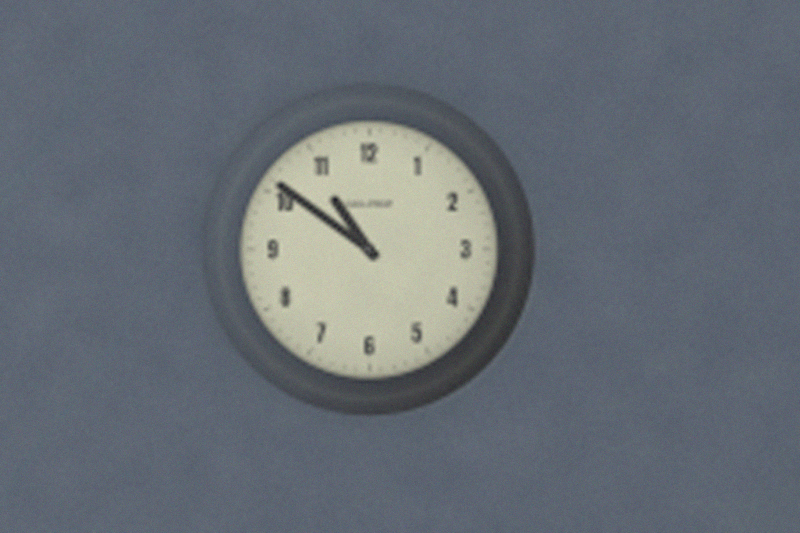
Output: 10.51
